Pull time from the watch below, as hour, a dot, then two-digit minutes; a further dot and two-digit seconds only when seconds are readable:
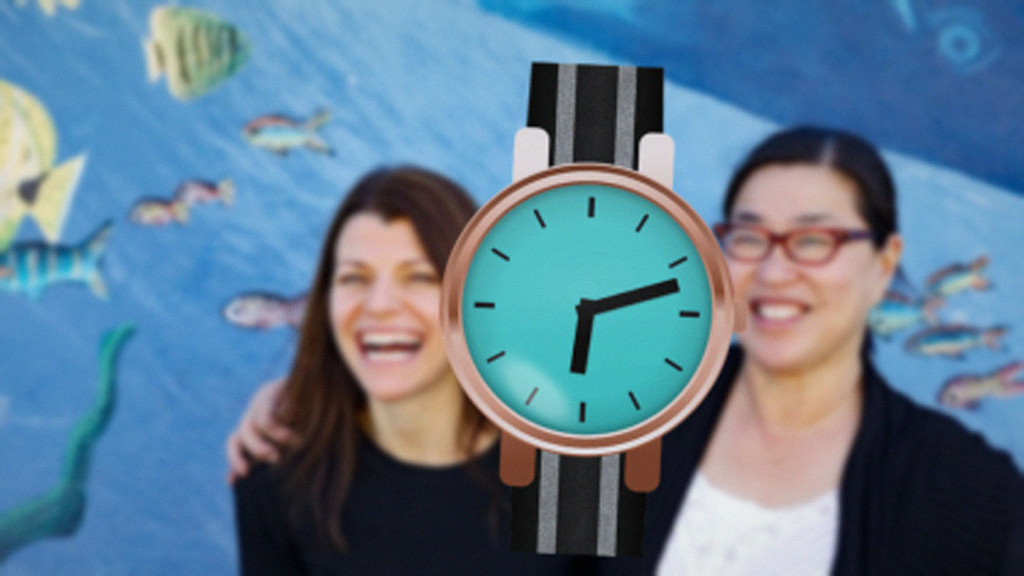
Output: 6.12
